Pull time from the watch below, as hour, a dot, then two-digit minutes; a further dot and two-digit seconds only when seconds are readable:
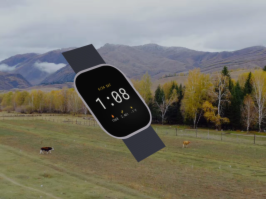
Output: 1.08
